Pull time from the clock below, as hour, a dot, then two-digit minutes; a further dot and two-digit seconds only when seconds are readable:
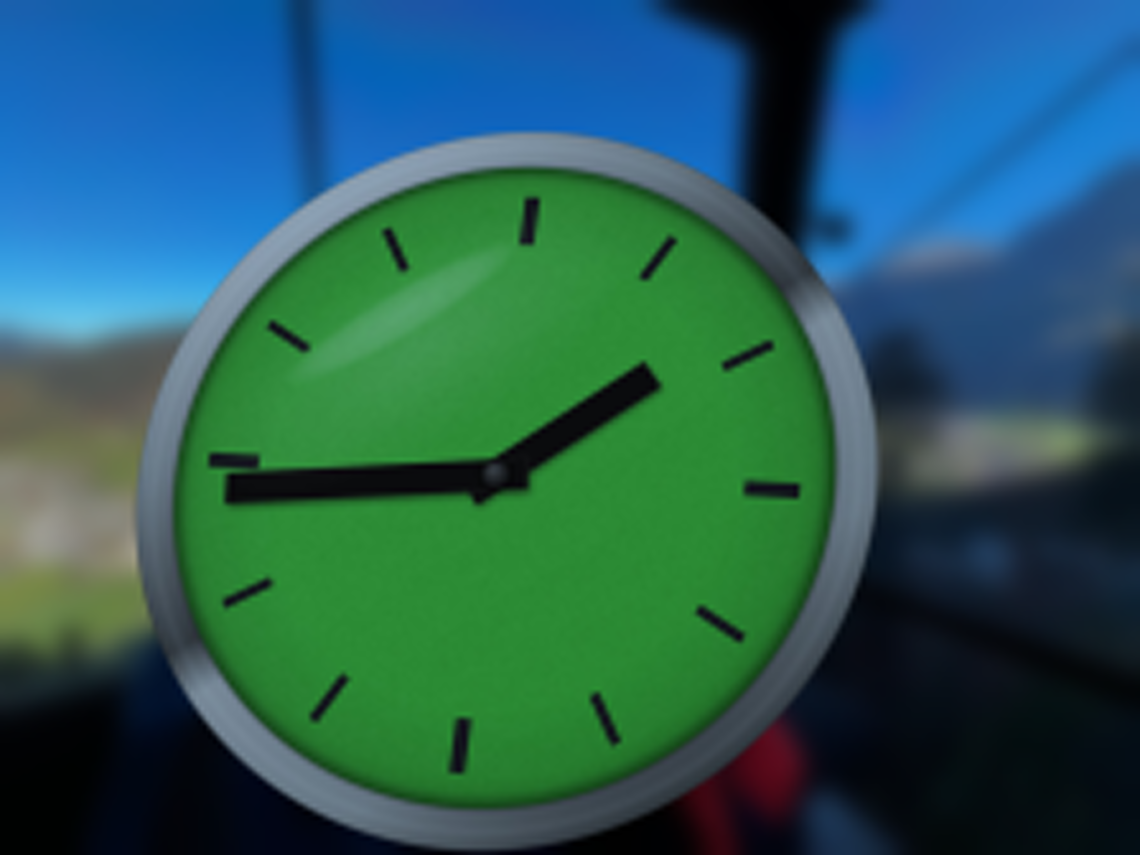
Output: 1.44
